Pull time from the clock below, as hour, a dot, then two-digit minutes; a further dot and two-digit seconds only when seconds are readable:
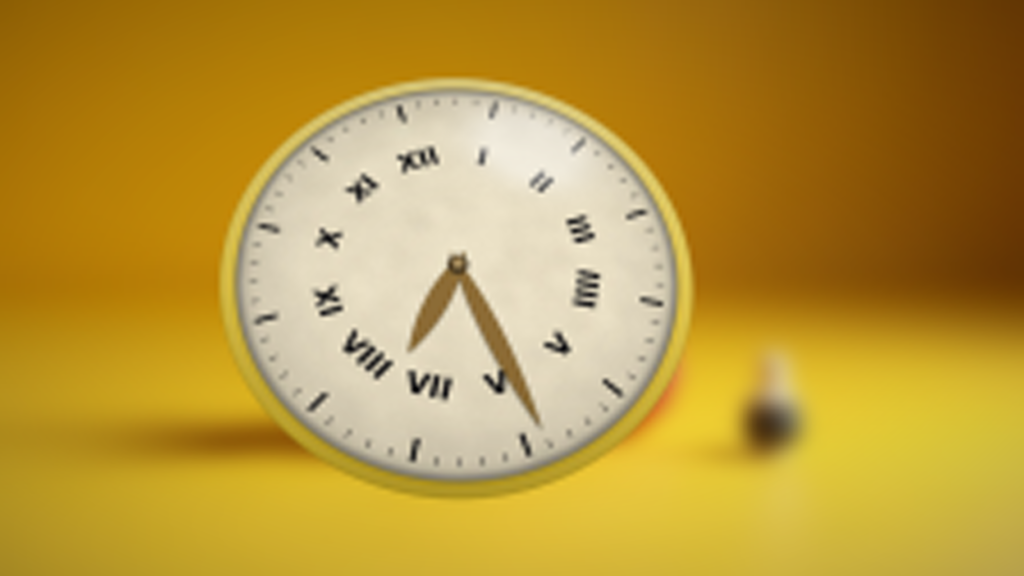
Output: 7.29
